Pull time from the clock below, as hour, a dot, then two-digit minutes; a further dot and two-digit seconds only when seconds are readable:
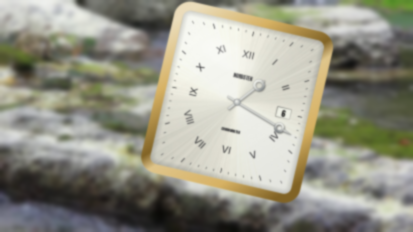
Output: 1.18
